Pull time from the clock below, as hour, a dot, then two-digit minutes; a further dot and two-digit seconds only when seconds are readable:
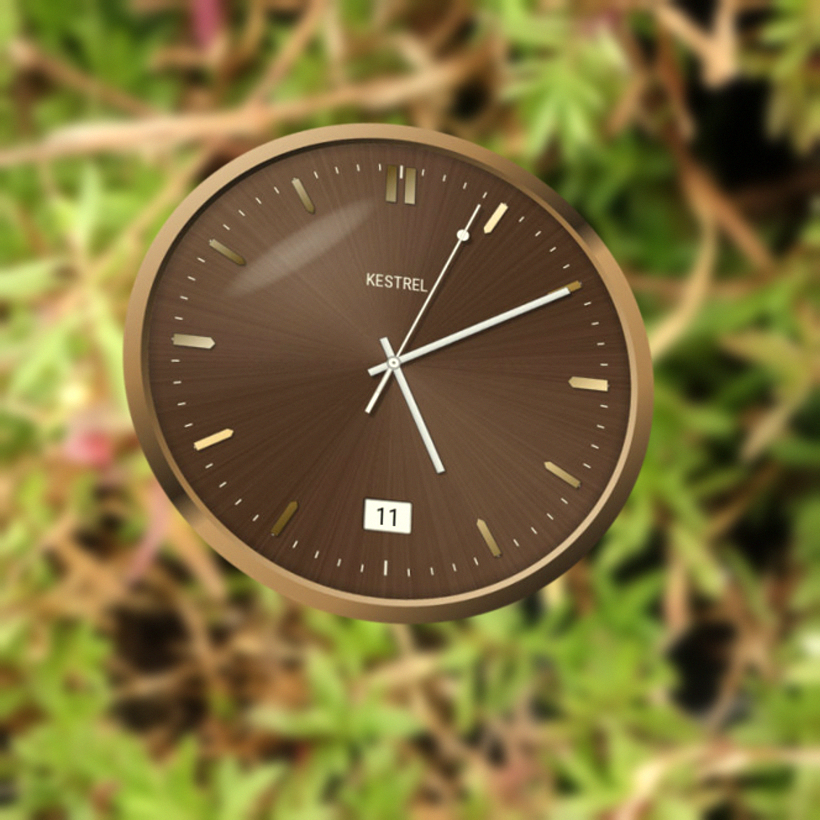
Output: 5.10.04
